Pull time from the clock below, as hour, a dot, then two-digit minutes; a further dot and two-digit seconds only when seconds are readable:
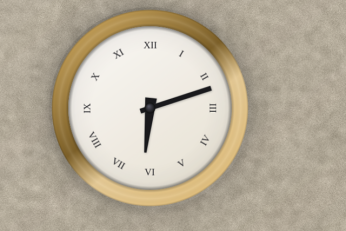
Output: 6.12
